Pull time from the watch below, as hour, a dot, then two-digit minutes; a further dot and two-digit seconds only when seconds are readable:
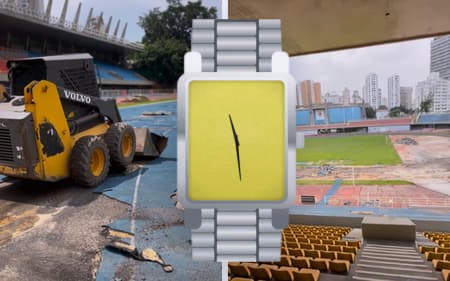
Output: 11.29
